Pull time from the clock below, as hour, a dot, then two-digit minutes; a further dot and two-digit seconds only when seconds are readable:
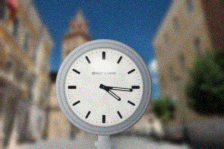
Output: 4.16
